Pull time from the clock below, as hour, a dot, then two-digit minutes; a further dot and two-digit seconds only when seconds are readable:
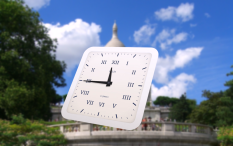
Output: 11.45
